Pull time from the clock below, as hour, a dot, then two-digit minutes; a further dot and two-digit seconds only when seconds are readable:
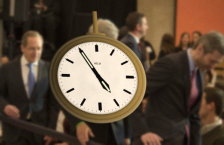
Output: 4.55
